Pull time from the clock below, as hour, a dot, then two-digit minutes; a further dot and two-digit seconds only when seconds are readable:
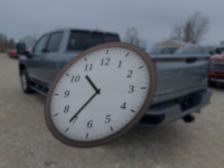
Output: 10.36
